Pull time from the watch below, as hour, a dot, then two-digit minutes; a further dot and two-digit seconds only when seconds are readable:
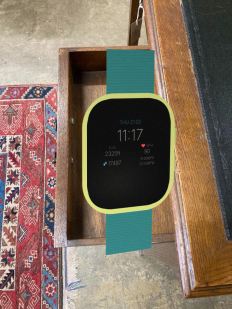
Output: 11.17
